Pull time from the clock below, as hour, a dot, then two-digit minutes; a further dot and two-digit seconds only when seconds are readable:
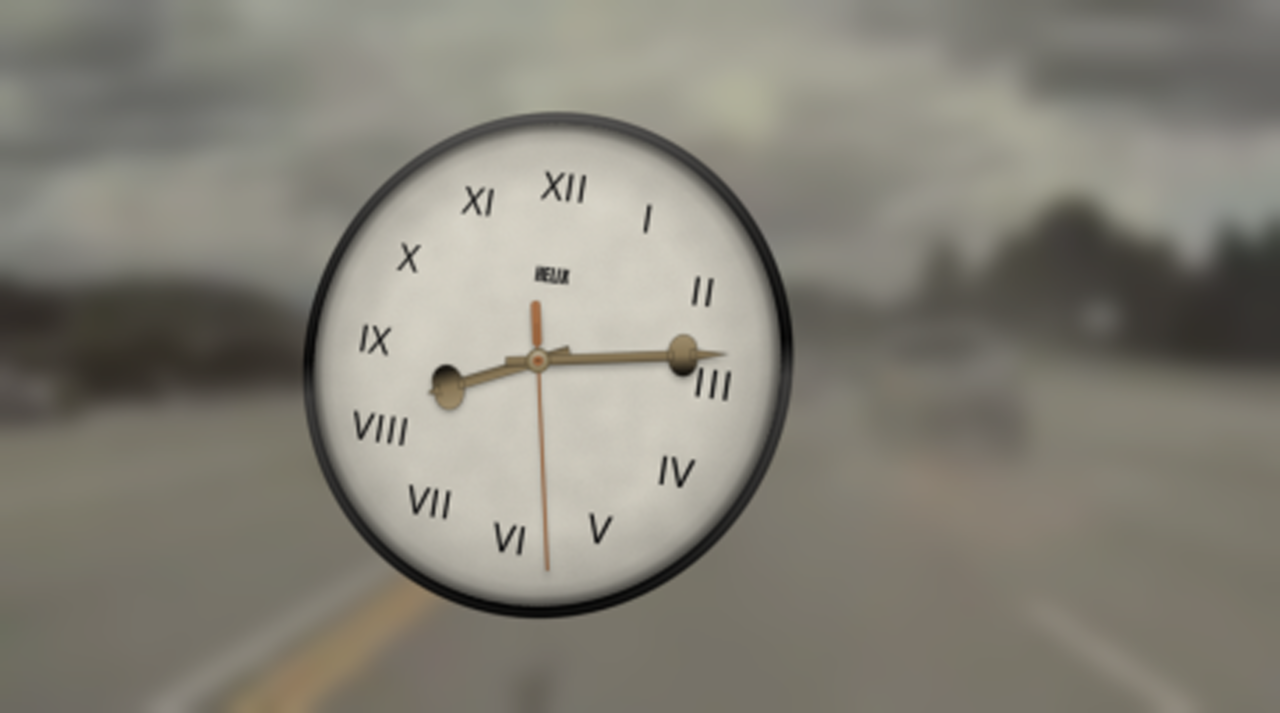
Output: 8.13.28
